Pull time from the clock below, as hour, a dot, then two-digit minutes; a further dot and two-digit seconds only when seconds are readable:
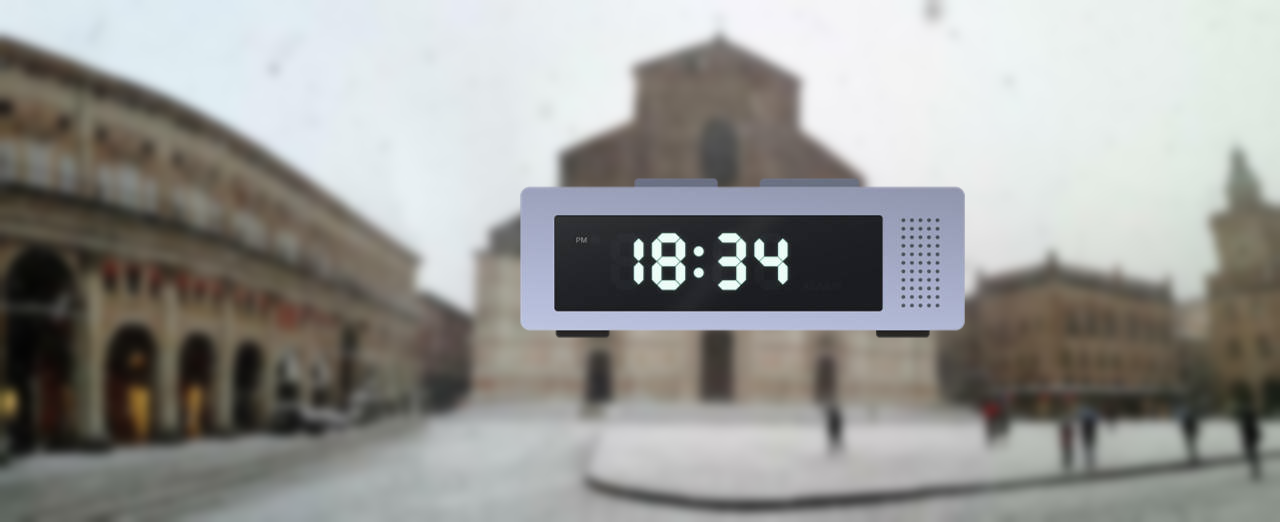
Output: 18.34
